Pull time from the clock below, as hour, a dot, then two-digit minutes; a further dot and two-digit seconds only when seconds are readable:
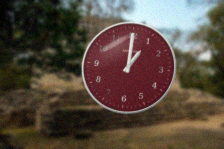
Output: 1.00
